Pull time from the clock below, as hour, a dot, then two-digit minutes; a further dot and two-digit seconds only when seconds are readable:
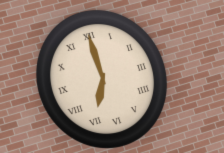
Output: 7.00
